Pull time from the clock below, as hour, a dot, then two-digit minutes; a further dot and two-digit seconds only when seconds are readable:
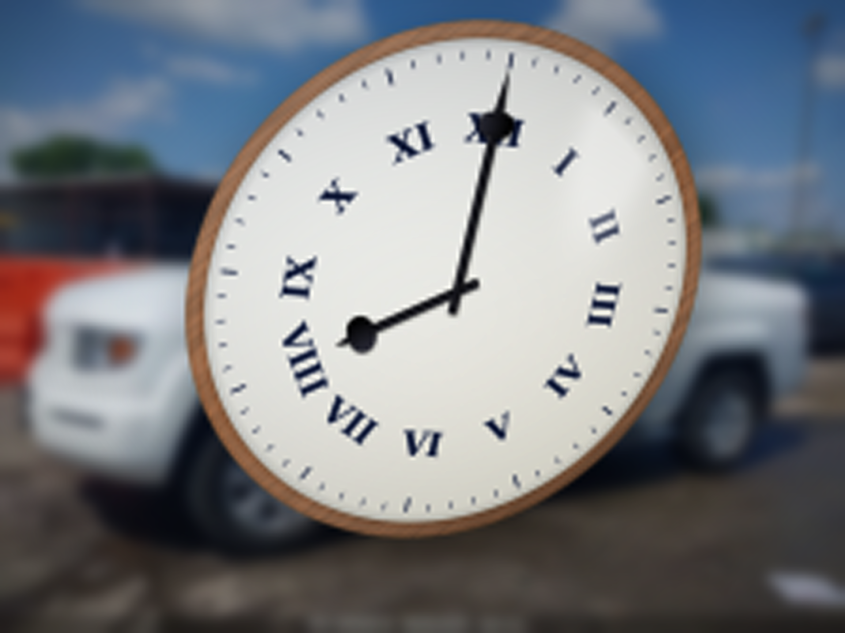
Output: 8.00
